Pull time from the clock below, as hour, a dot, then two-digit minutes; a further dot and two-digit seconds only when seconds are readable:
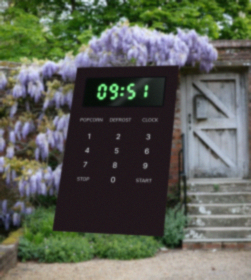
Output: 9.51
